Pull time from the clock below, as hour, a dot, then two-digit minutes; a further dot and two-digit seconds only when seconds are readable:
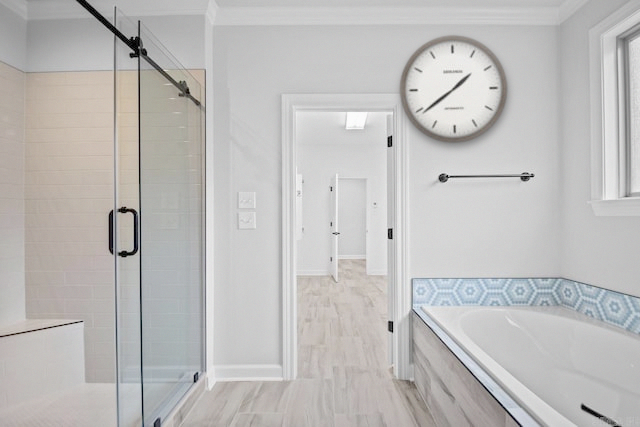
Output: 1.39
